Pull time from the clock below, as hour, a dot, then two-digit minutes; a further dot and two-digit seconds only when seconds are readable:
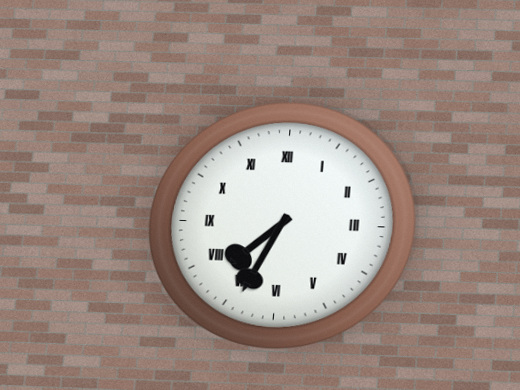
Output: 7.34
